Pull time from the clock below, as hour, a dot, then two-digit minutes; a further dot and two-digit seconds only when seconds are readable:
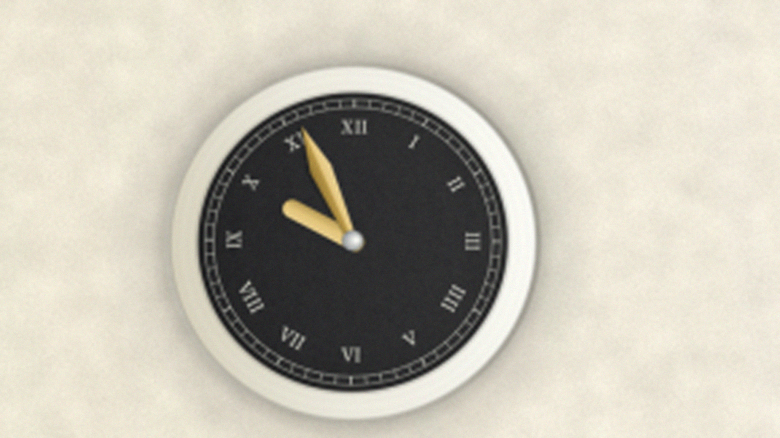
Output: 9.56
